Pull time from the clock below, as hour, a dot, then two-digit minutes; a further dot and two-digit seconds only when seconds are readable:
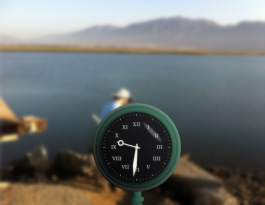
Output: 9.31
